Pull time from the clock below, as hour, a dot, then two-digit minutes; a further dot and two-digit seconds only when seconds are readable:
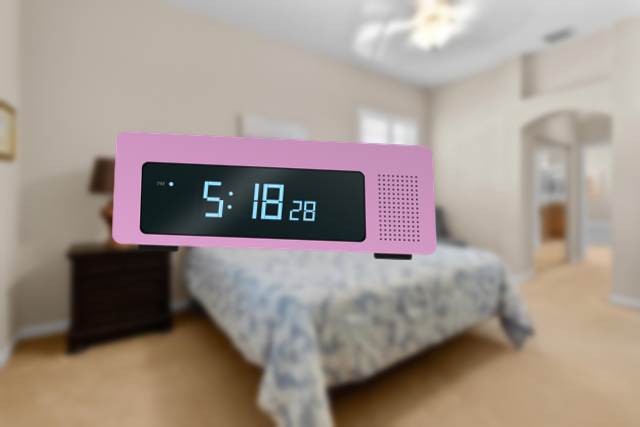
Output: 5.18.28
